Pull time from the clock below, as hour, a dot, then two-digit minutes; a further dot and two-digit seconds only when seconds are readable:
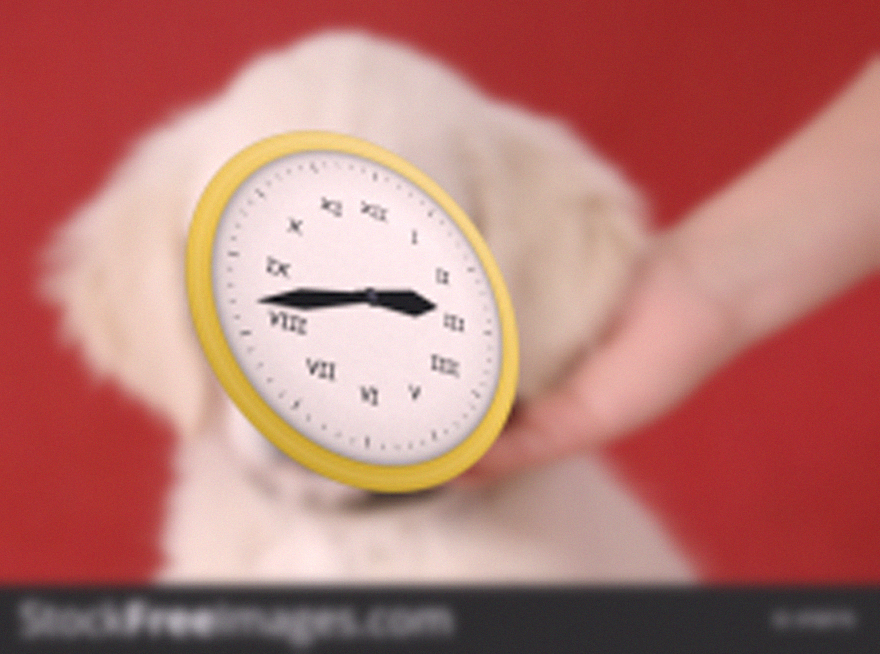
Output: 2.42
